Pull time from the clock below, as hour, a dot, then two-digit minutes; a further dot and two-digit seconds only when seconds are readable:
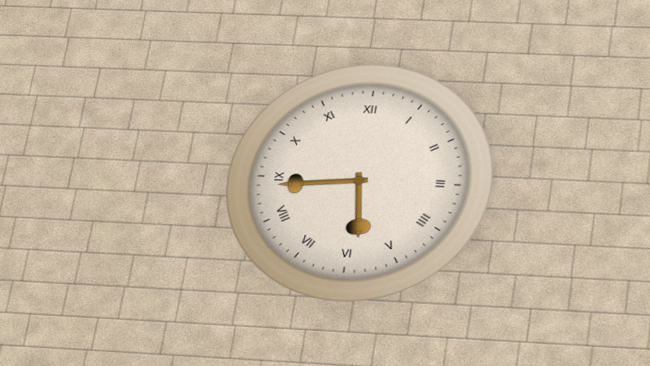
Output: 5.44
